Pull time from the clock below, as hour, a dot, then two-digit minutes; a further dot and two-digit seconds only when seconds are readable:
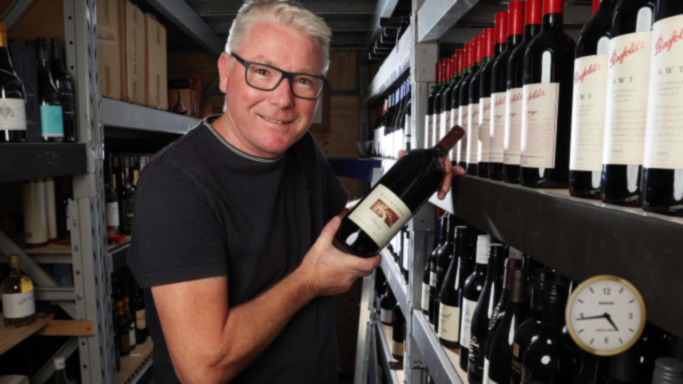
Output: 4.44
